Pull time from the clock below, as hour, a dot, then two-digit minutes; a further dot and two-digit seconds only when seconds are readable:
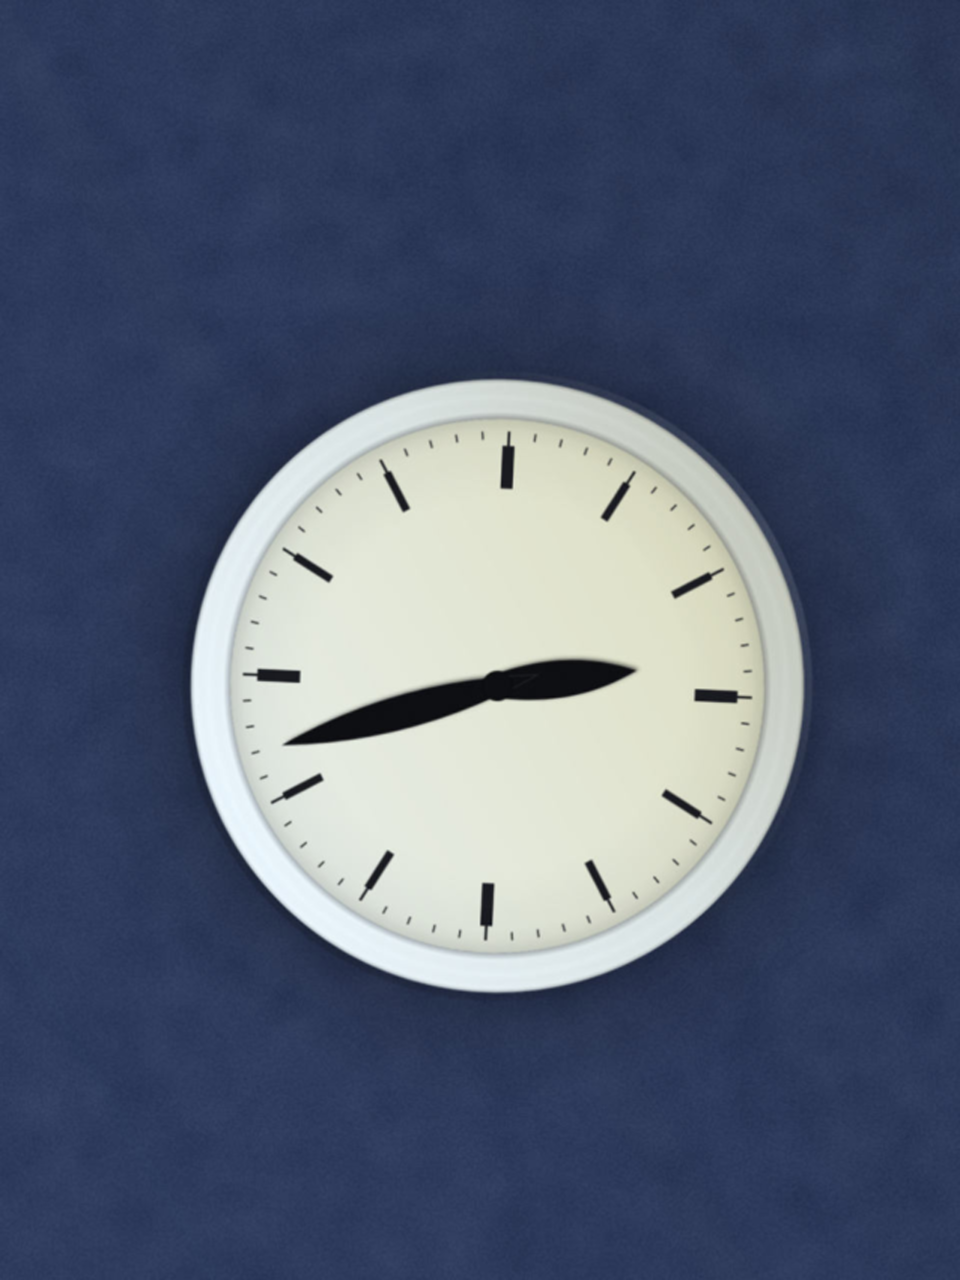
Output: 2.42
